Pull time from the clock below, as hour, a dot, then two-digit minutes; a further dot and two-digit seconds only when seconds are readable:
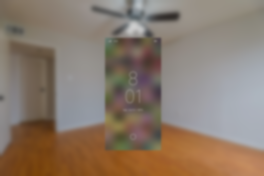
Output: 8.01
